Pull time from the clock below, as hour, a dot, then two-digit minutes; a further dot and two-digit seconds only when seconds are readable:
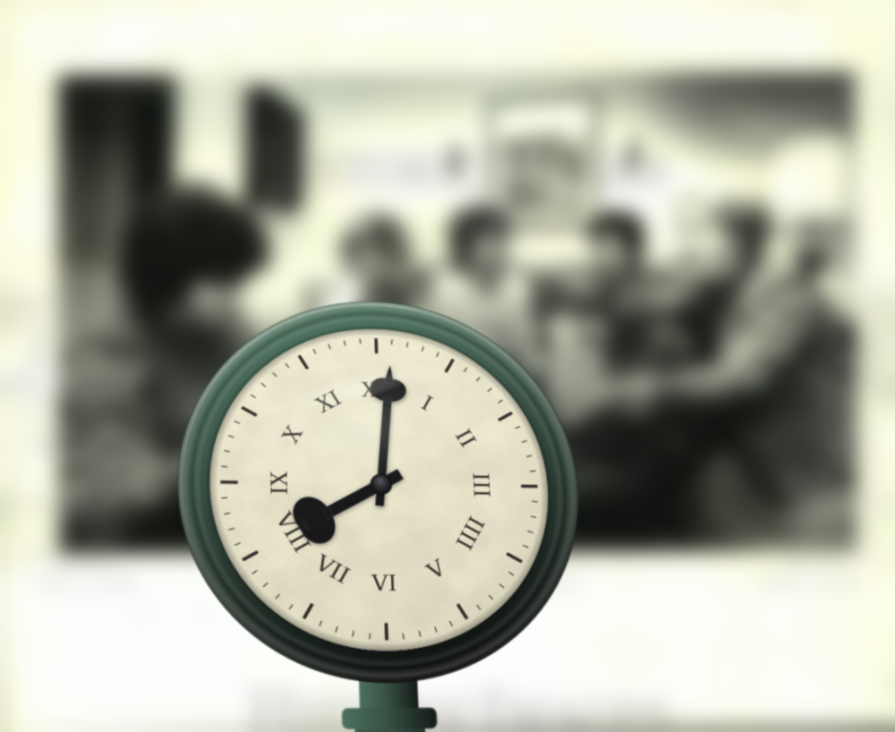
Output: 8.01
